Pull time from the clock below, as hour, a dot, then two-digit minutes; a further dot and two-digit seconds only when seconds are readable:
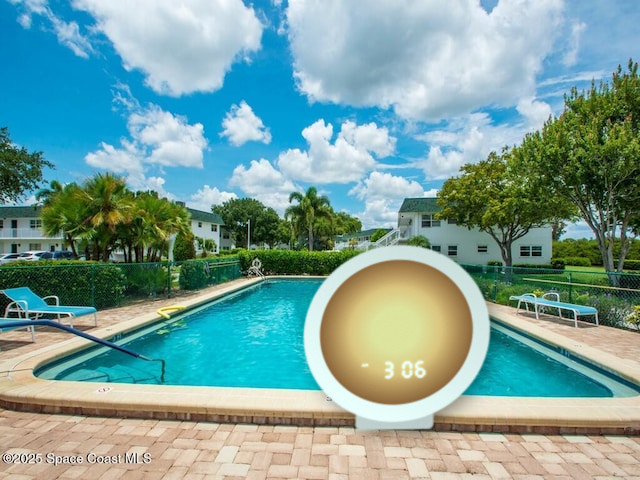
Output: 3.06
